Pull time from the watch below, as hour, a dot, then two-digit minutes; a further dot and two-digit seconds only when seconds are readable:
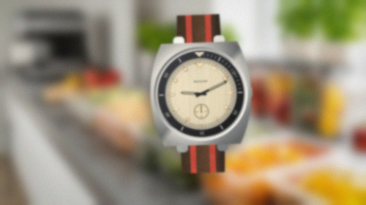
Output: 9.11
